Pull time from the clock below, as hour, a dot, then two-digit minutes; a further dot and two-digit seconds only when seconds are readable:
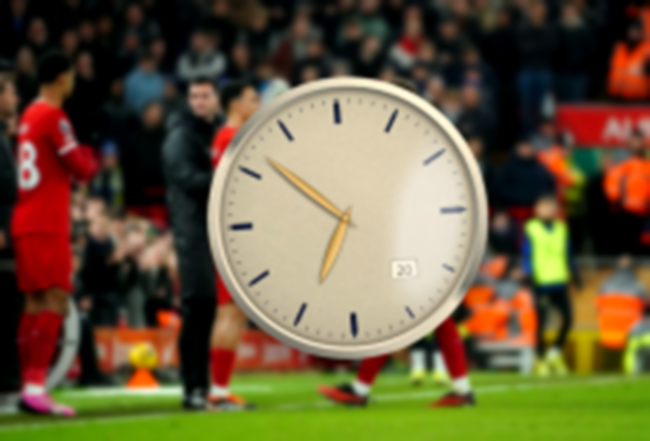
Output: 6.52
